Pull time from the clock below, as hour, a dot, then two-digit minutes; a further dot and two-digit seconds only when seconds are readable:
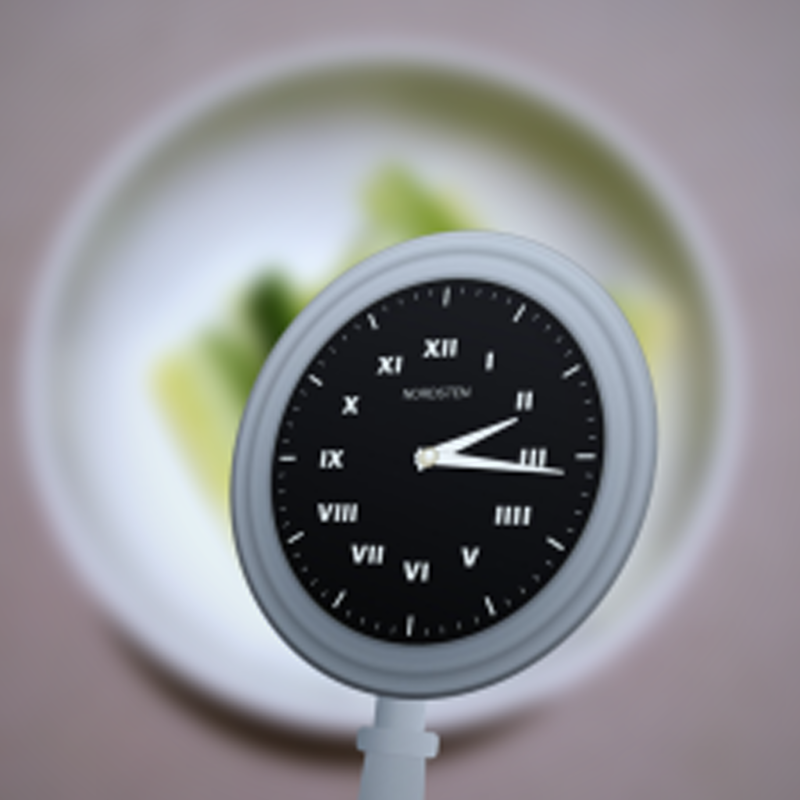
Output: 2.16
